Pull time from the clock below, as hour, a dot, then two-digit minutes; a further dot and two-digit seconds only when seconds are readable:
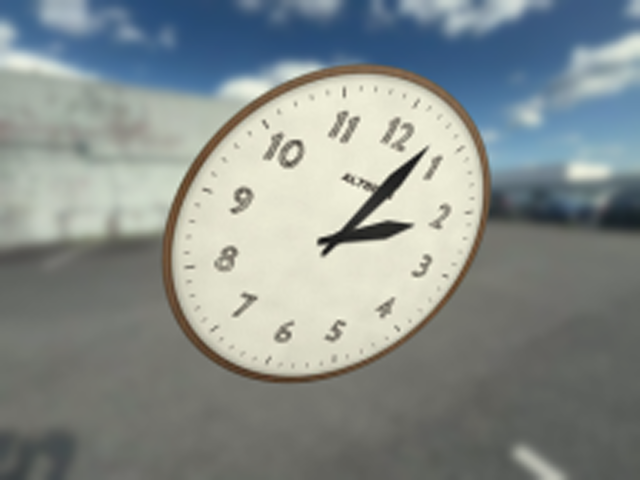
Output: 2.03
